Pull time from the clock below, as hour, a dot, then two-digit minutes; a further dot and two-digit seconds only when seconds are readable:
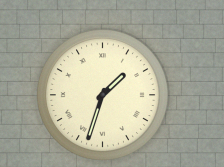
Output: 1.33
